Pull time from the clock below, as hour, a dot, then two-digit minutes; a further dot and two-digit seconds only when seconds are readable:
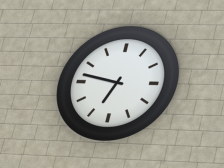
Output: 6.47
